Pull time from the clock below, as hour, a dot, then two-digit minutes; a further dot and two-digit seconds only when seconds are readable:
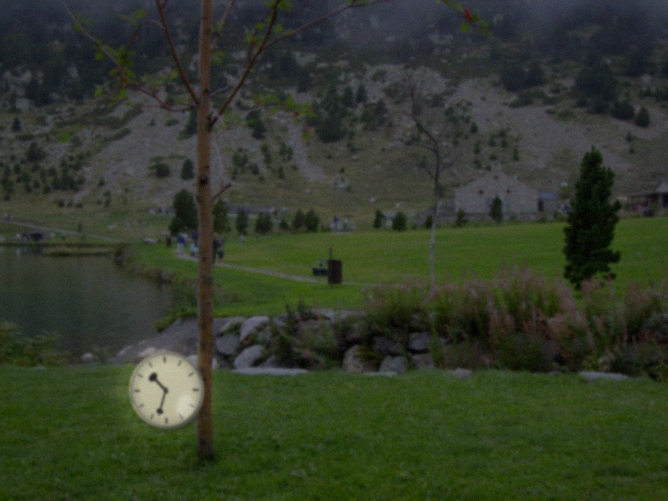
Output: 10.33
